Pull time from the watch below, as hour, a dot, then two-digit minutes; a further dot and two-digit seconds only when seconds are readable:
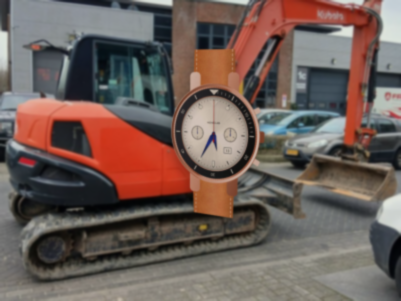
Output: 5.35
